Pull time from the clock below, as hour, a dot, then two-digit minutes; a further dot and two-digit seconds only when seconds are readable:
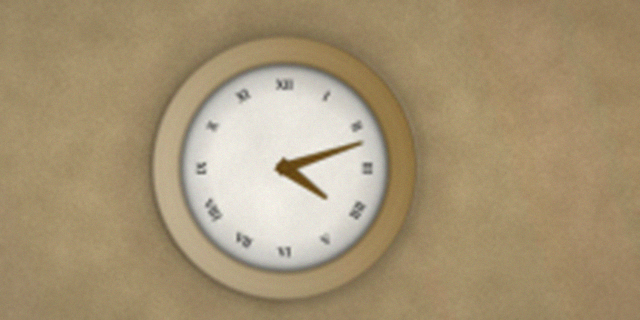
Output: 4.12
